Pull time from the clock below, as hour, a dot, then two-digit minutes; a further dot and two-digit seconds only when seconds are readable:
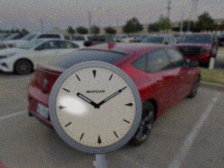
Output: 10.10
